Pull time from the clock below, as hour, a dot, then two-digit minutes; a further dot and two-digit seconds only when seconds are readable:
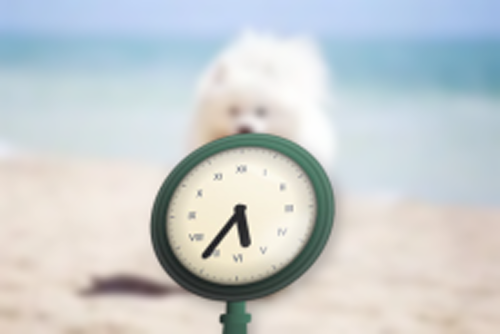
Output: 5.36
